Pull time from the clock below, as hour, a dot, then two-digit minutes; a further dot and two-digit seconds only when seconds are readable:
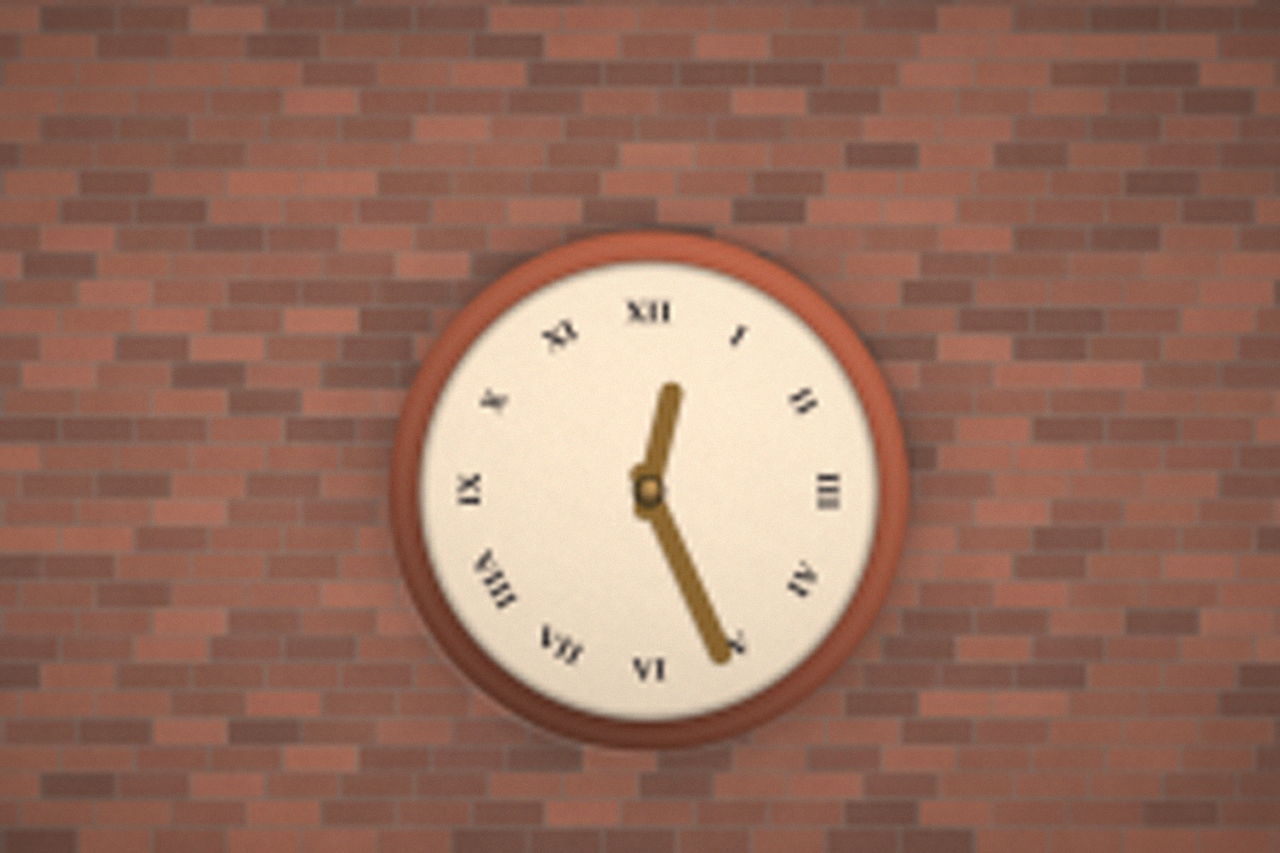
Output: 12.26
